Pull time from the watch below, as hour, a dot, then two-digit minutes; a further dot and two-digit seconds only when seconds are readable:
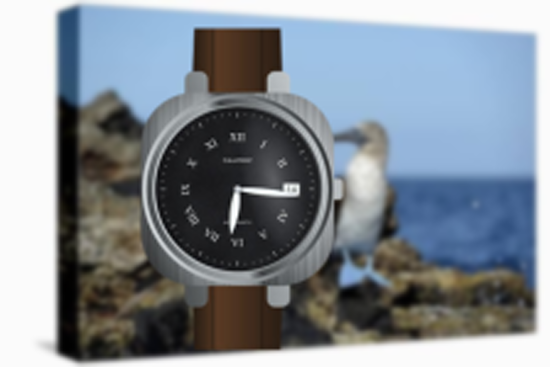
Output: 6.16
